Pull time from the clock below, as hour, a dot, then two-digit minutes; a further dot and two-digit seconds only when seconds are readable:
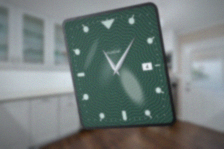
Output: 11.07
